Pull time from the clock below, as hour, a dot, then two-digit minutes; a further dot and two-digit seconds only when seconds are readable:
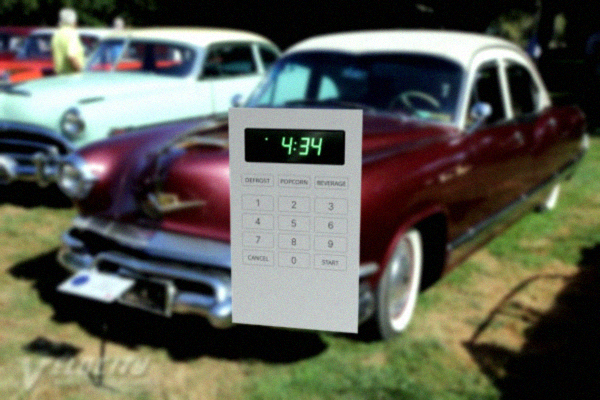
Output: 4.34
